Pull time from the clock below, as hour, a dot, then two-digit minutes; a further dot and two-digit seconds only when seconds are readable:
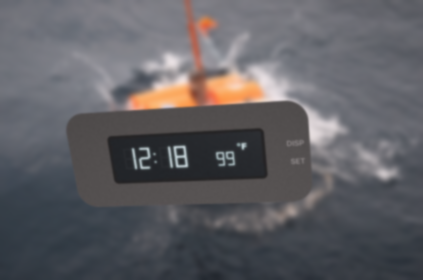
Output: 12.18
